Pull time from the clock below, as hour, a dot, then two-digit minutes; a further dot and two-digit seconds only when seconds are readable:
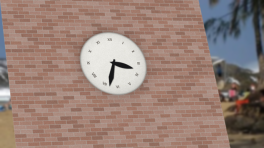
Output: 3.33
